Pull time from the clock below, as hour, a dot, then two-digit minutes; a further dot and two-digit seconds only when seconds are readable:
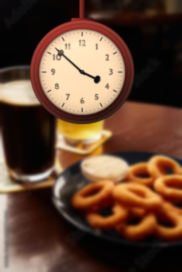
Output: 3.52
